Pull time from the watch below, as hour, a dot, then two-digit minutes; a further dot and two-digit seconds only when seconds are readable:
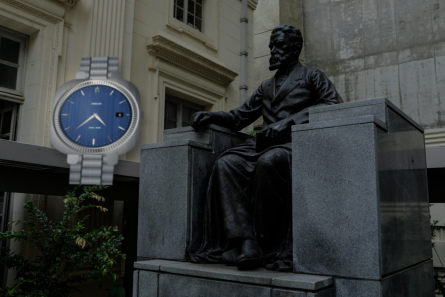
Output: 4.38
